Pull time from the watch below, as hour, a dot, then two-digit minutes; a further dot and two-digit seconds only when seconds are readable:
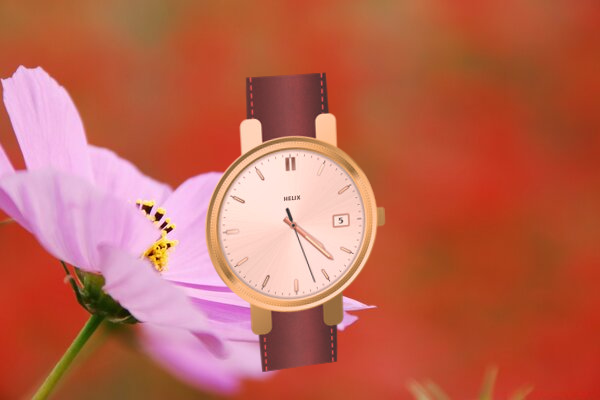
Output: 4.22.27
